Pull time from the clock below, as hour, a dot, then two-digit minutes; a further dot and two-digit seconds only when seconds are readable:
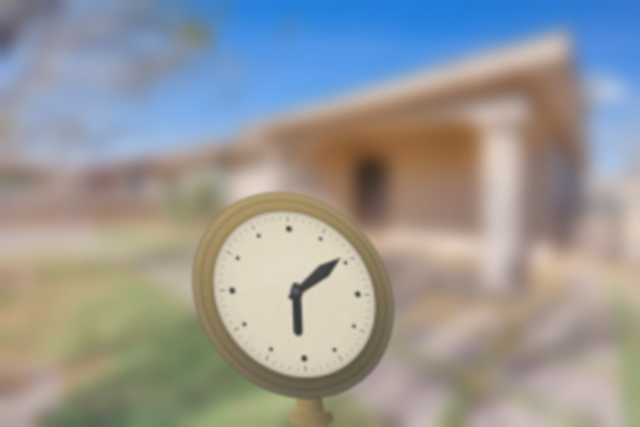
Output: 6.09
